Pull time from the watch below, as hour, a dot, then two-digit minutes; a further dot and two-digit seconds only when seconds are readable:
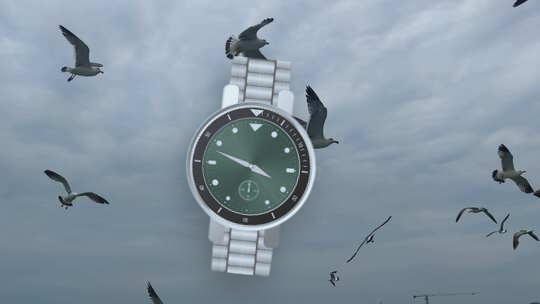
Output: 3.48
